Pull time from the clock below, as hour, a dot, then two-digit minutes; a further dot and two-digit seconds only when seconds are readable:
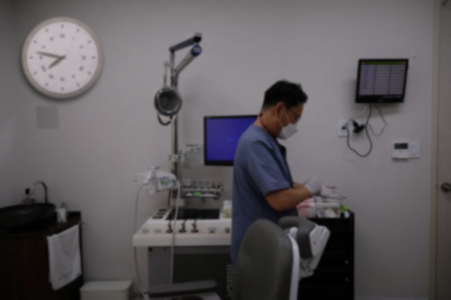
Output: 7.47
